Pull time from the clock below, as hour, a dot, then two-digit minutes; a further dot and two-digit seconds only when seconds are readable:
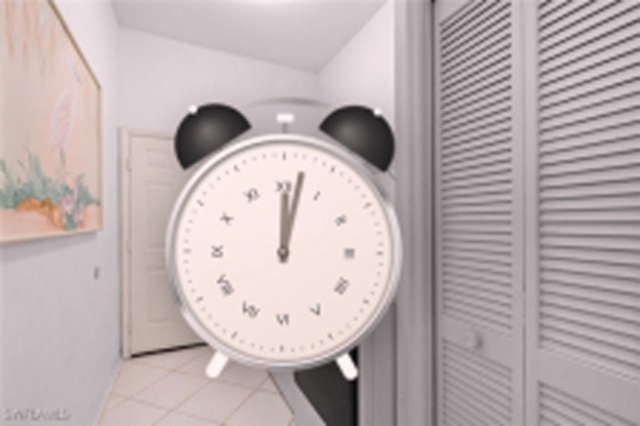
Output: 12.02
